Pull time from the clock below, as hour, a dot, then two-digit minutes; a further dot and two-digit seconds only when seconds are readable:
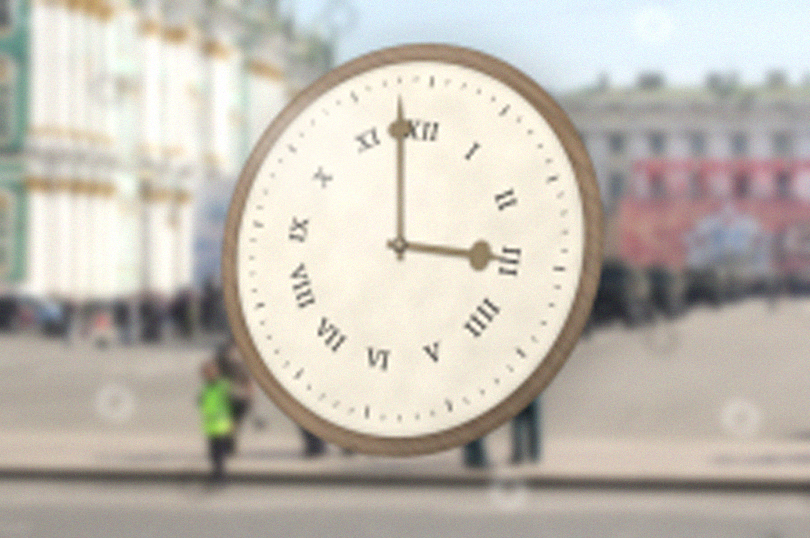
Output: 2.58
